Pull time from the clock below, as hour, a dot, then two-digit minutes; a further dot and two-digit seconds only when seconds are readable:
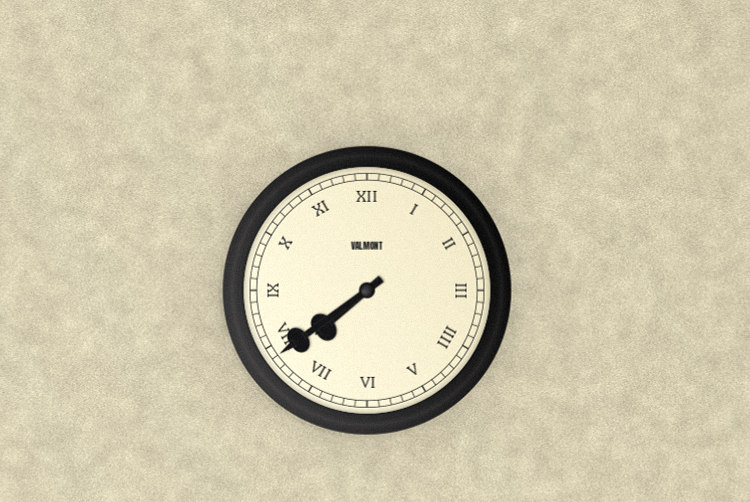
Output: 7.39
